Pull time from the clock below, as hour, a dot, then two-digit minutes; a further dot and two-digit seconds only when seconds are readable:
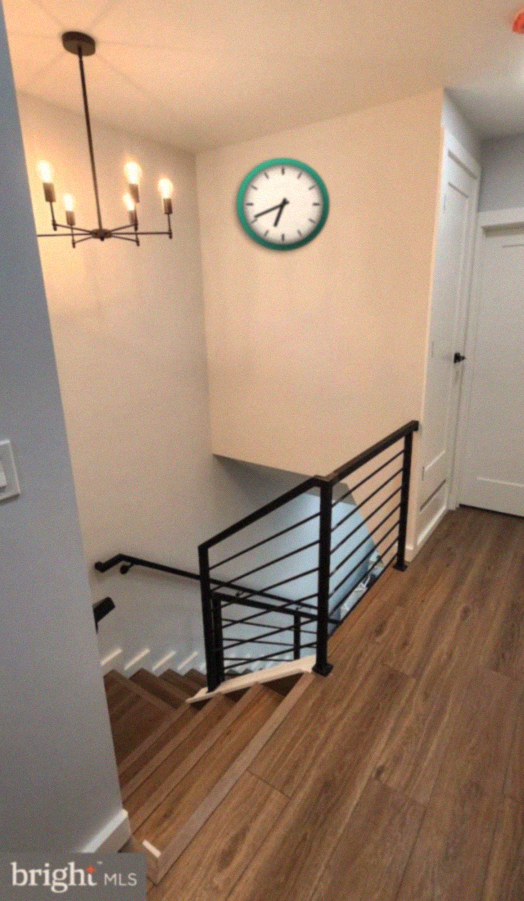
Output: 6.41
